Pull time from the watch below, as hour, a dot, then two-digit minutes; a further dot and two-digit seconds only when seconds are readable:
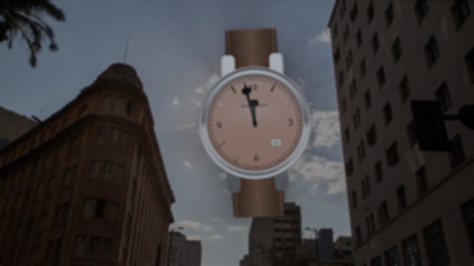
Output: 11.58
